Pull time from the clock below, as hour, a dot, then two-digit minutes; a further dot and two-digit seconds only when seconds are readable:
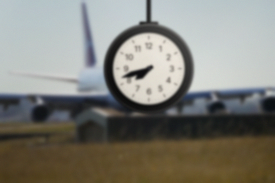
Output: 7.42
